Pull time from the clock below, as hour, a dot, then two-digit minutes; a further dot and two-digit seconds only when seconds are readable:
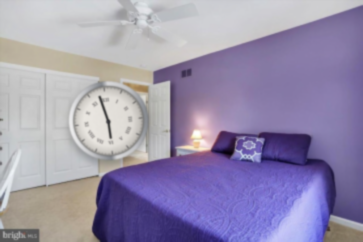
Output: 5.58
